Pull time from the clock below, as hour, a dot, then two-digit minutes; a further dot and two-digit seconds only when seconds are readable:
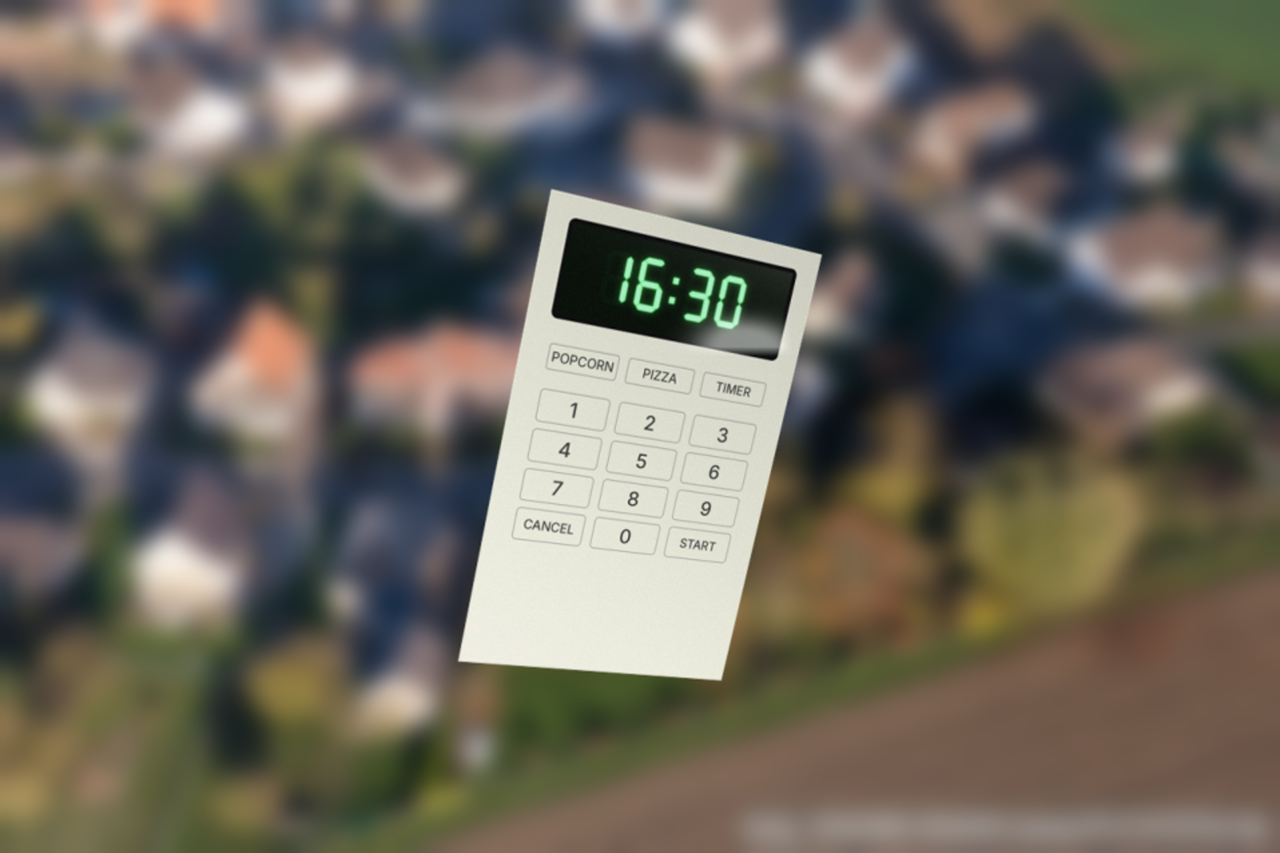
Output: 16.30
